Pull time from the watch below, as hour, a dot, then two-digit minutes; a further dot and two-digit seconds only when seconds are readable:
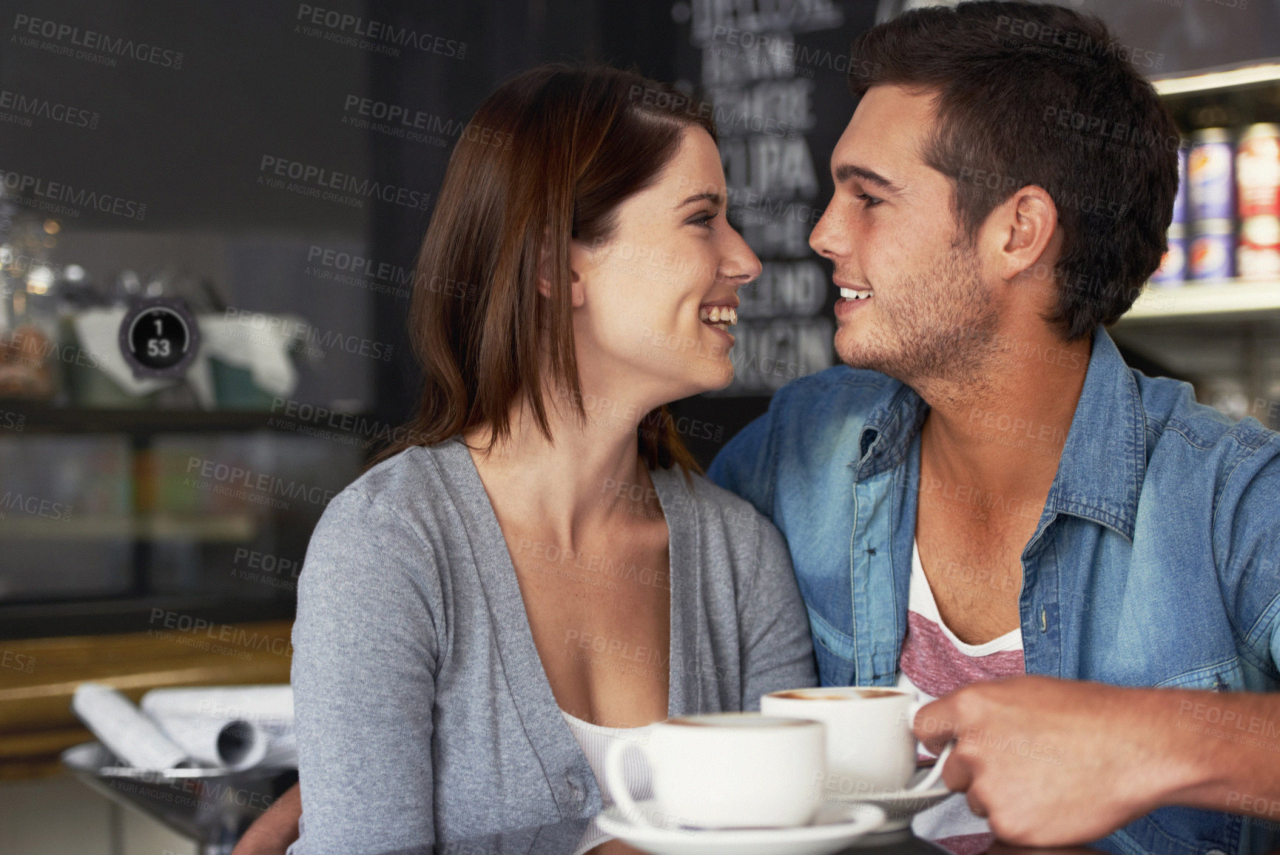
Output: 1.53
